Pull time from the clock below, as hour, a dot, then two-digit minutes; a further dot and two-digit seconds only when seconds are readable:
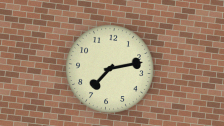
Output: 7.12
